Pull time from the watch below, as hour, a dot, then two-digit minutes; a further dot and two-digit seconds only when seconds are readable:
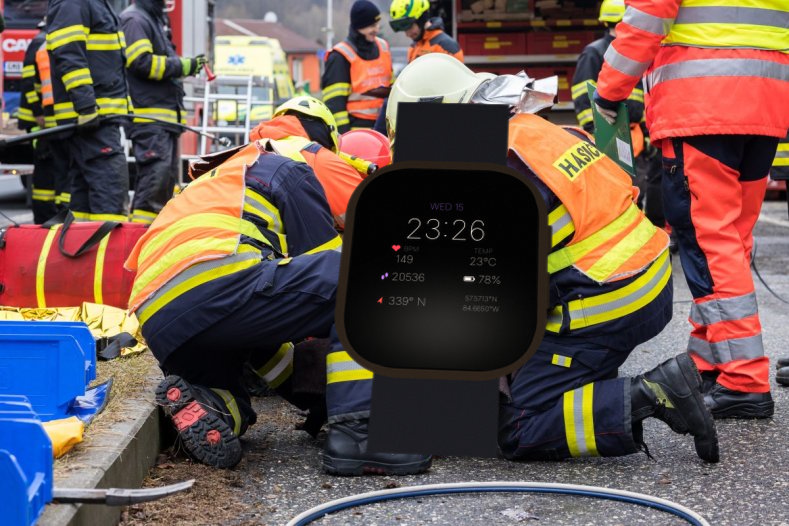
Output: 23.26
